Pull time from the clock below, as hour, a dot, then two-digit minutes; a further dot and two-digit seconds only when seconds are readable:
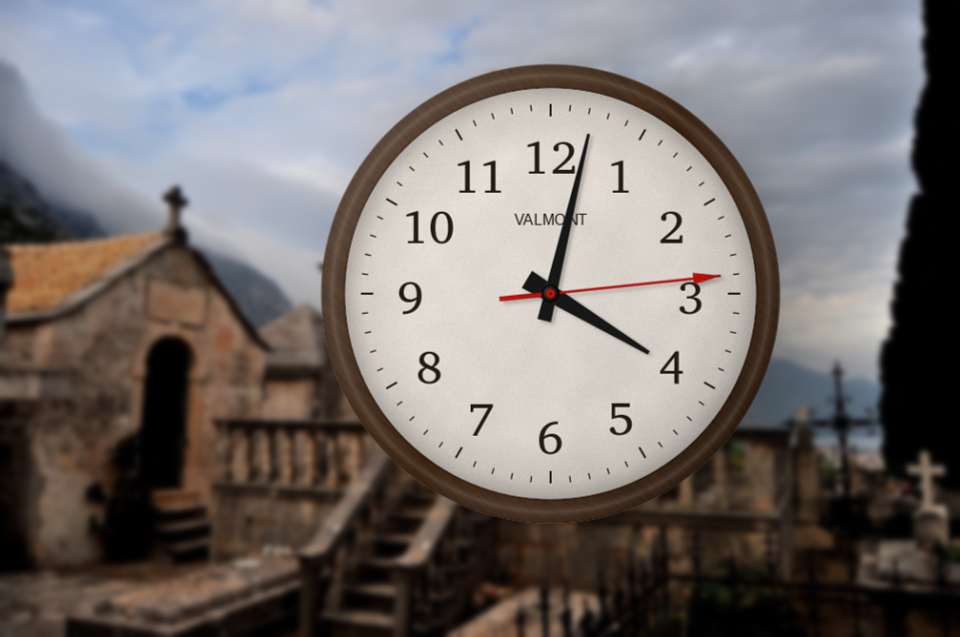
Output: 4.02.14
